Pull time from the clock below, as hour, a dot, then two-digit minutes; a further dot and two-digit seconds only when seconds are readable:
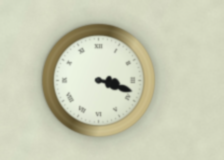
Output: 3.18
